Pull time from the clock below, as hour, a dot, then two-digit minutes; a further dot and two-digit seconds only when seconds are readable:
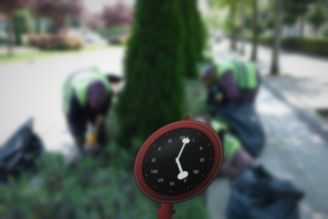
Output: 5.02
